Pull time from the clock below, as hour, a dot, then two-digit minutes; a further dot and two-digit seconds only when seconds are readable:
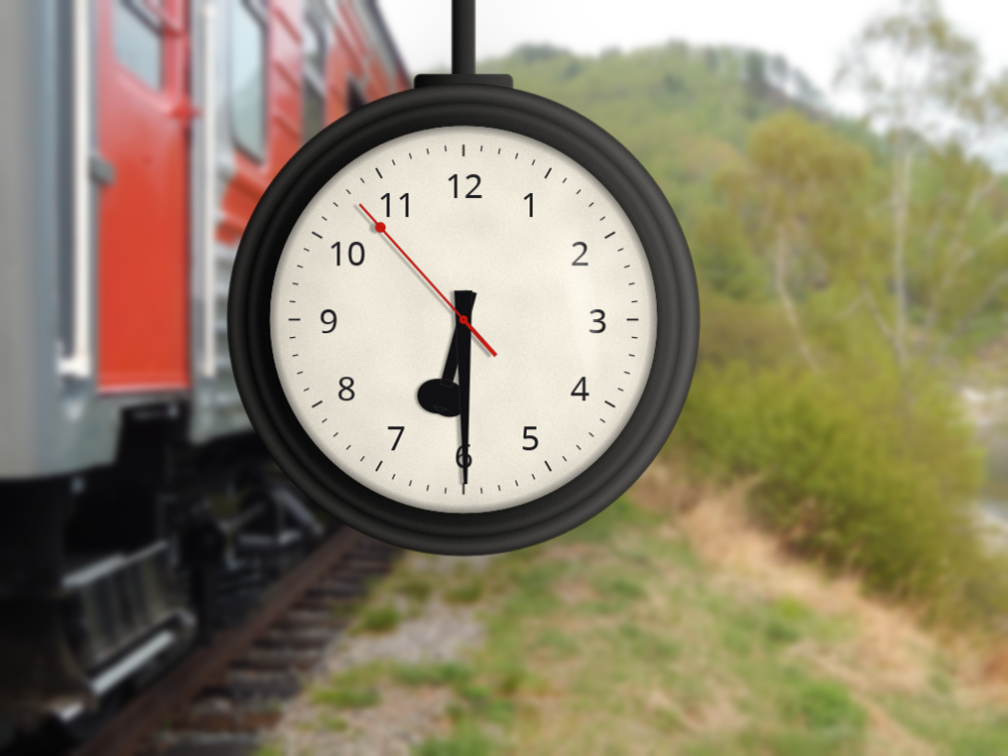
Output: 6.29.53
